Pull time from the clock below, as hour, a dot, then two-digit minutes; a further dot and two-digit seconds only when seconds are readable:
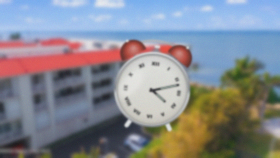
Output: 4.12
